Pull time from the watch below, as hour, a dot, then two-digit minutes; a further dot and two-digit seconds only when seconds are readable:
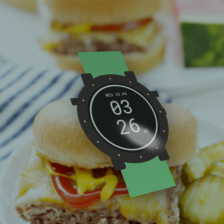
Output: 3.26
